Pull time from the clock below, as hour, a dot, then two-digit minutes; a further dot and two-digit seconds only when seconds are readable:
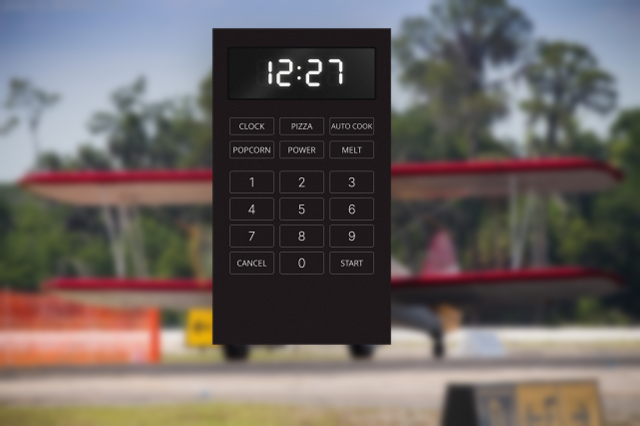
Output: 12.27
